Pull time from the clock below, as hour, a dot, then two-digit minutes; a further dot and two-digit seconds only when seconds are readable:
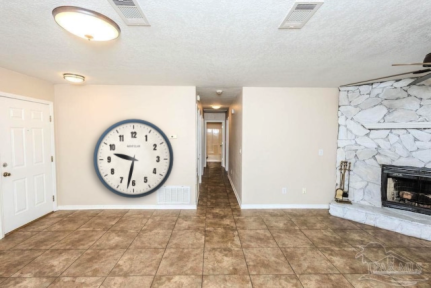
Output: 9.32
